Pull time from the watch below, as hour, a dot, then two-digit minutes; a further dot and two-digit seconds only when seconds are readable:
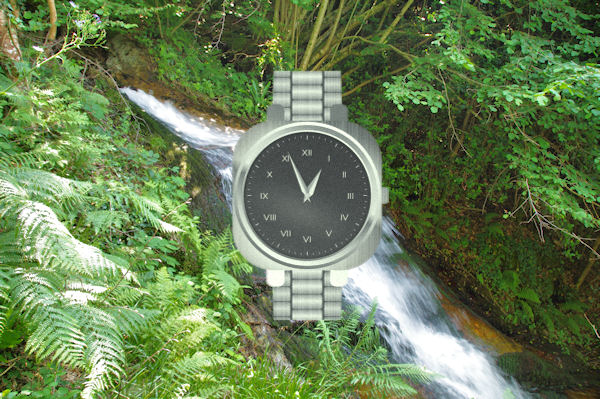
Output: 12.56
